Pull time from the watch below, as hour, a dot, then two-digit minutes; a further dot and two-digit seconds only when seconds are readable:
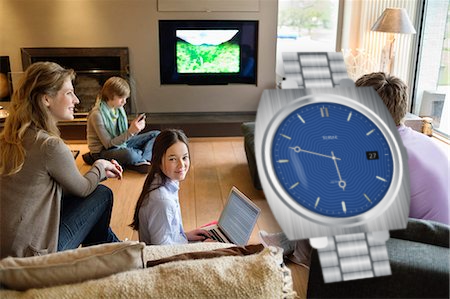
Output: 5.48
